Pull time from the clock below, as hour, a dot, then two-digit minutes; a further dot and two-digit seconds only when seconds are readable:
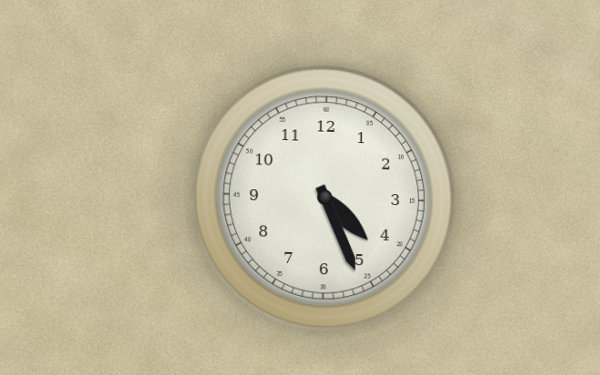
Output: 4.26
